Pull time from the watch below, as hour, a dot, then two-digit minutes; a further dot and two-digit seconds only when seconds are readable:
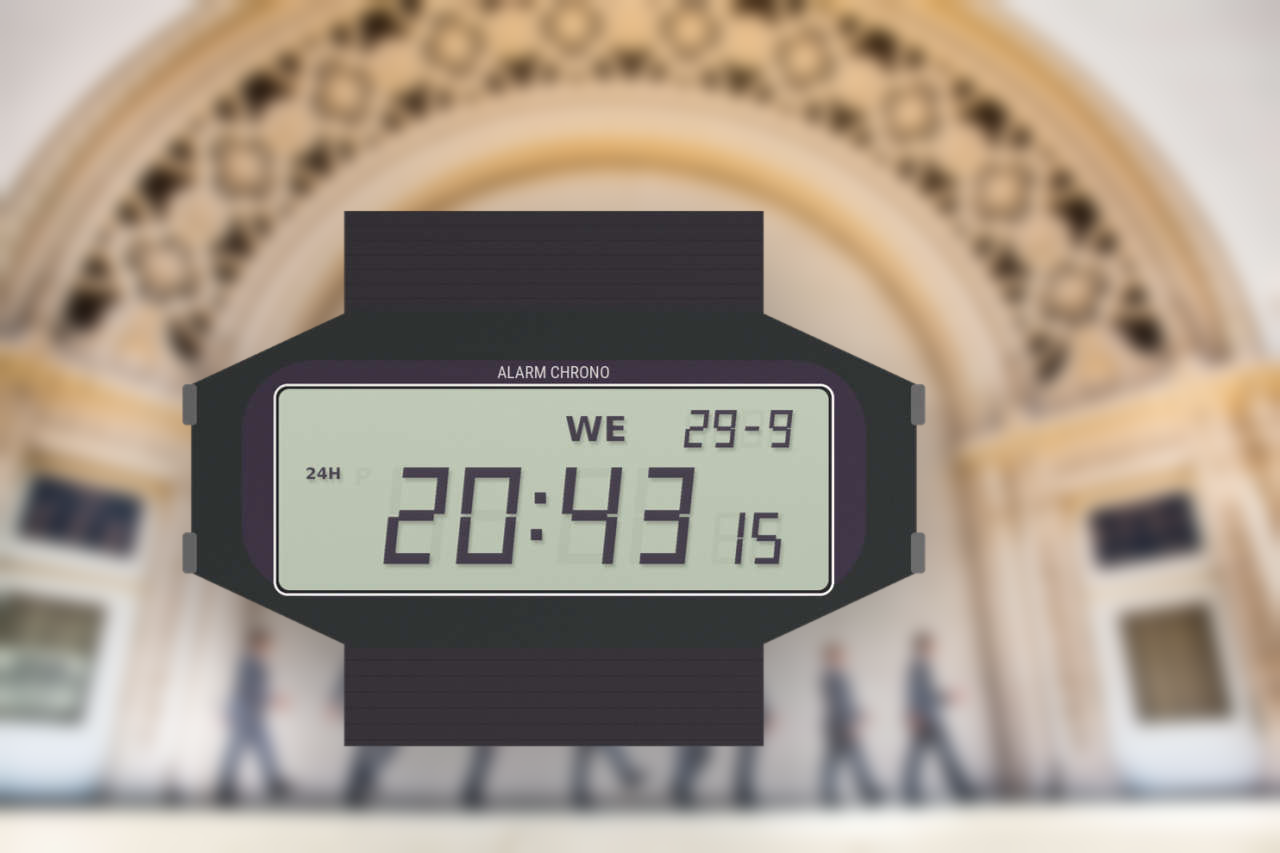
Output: 20.43.15
